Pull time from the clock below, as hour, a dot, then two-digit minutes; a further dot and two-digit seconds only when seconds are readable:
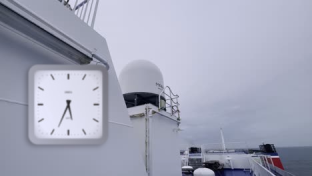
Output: 5.34
